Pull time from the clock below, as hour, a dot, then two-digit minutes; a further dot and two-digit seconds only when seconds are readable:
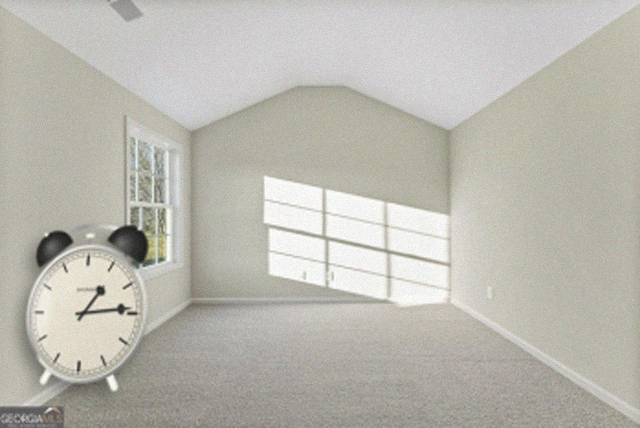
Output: 1.14
